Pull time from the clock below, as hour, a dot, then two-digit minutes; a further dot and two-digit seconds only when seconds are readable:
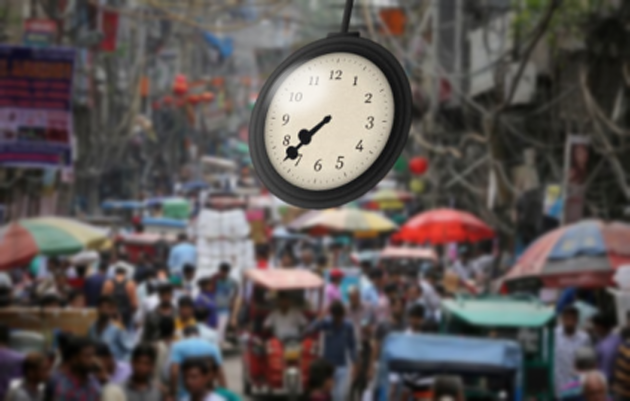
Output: 7.37
